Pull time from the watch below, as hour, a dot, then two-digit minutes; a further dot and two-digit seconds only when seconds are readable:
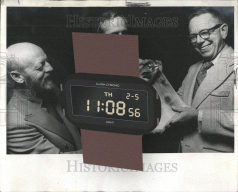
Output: 11.08.56
